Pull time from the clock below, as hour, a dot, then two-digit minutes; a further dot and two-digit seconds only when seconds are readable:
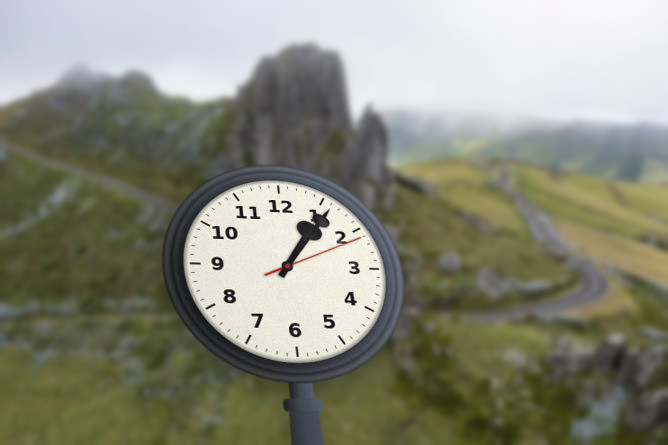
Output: 1.06.11
